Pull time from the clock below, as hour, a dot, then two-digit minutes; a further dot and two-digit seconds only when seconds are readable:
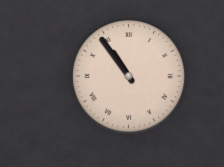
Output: 10.54
